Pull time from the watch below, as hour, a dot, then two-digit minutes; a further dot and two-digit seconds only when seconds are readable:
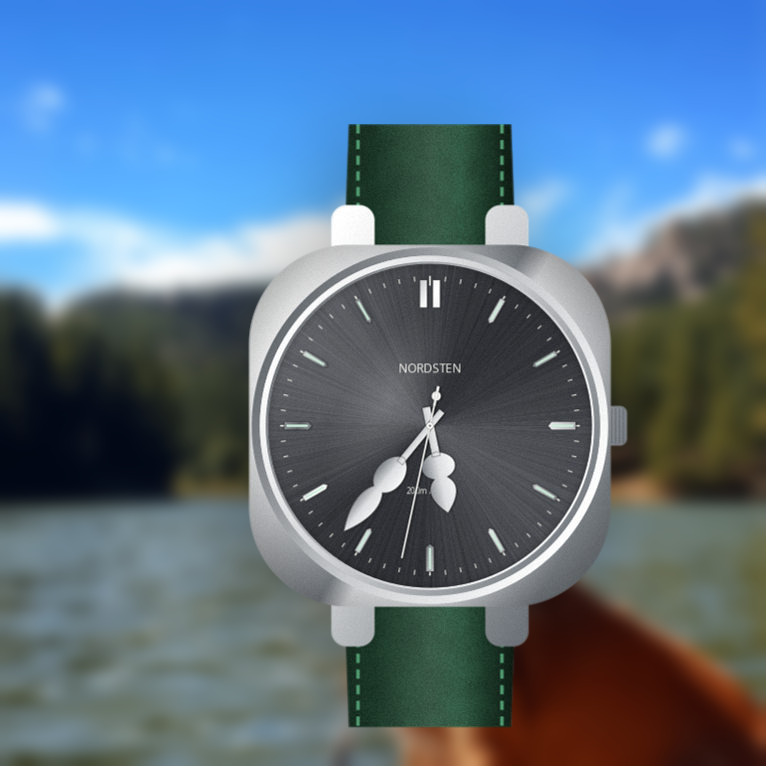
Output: 5.36.32
